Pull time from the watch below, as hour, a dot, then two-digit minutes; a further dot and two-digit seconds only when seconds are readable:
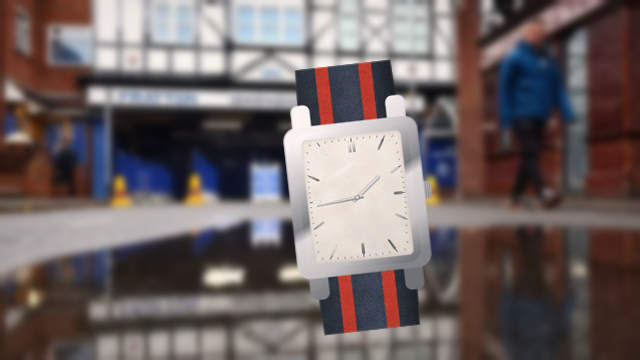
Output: 1.44
